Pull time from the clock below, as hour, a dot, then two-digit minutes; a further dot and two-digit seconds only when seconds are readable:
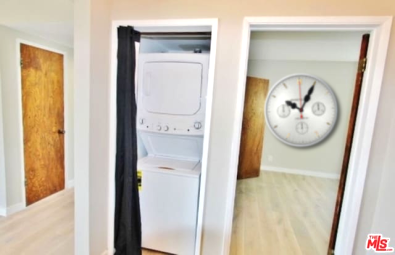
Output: 10.05
